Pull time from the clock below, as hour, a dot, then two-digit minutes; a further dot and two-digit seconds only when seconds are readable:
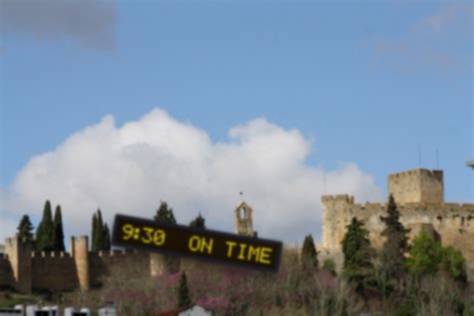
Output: 9.30
